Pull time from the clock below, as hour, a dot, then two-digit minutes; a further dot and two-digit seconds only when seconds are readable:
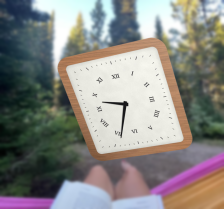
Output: 9.34
